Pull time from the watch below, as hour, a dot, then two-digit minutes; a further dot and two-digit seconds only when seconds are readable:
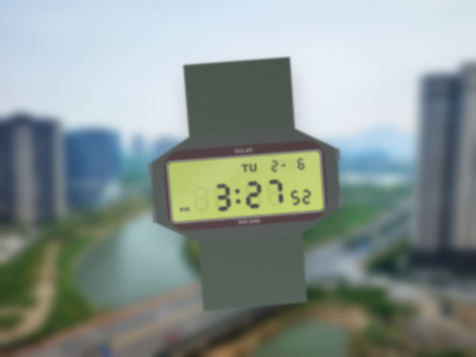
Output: 3.27.52
